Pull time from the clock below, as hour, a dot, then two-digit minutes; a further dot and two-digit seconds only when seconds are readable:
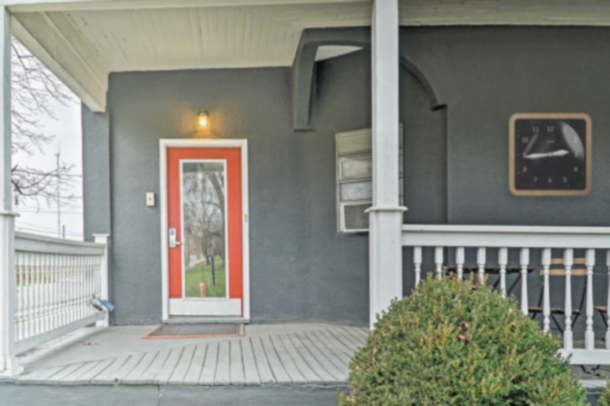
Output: 2.44
